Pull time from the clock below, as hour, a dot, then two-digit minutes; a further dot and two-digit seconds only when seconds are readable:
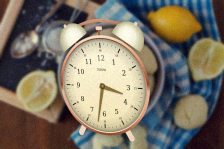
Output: 3.32
